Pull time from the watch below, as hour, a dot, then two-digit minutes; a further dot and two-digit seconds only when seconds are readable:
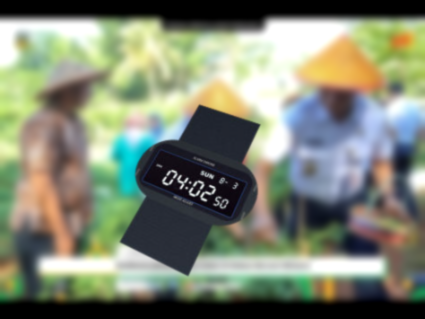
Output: 4.02.50
